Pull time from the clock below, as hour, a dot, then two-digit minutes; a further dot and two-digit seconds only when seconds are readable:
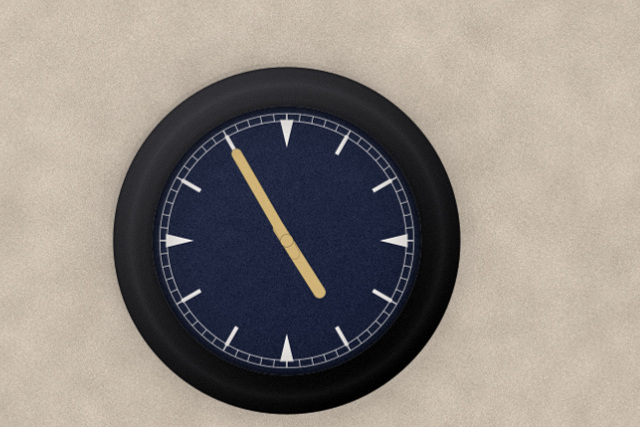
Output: 4.55
